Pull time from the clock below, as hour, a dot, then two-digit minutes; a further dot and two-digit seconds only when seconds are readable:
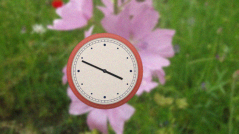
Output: 3.49
